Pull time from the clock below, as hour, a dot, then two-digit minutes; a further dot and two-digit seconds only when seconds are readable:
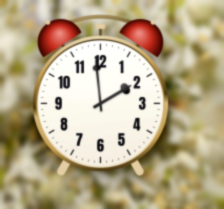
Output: 1.59
